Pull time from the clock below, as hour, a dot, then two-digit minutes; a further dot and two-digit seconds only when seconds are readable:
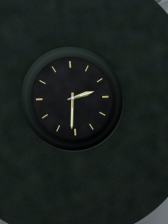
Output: 2.31
